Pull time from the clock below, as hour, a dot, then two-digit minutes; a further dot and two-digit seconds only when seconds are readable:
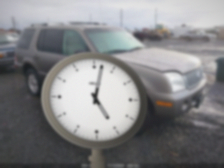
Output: 5.02
